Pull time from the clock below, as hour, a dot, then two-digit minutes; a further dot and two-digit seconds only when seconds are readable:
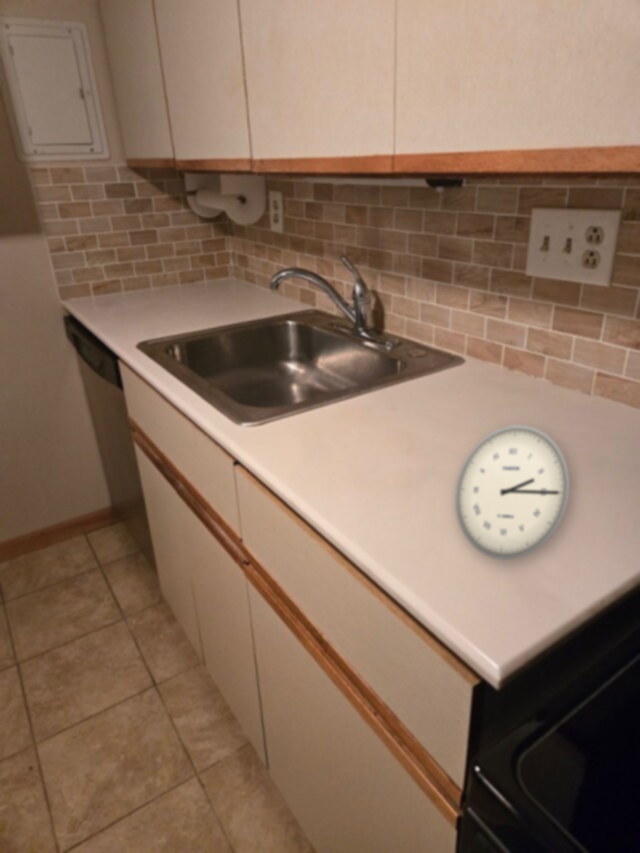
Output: 2.15
